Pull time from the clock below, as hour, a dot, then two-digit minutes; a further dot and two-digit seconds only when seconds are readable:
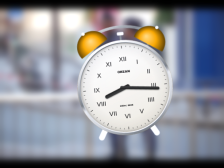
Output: 8.16
